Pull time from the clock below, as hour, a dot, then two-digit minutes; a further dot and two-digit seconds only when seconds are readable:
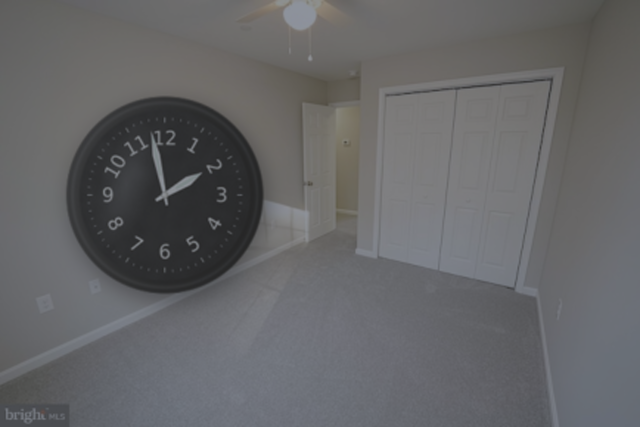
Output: 1.58
